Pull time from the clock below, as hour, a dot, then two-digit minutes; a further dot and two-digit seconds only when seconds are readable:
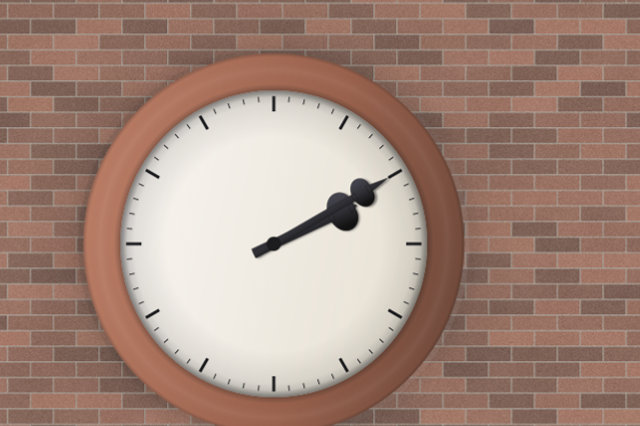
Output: 2.10
